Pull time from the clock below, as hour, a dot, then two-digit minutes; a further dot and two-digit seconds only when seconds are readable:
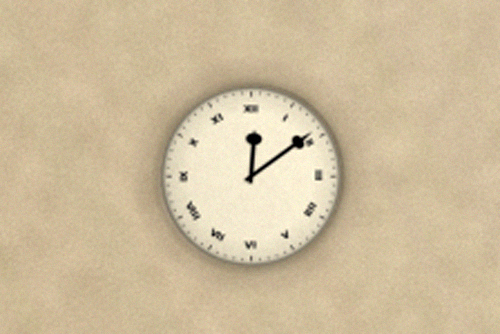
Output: 12.09
